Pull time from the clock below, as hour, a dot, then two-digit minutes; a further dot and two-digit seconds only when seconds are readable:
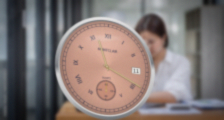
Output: 11.19
